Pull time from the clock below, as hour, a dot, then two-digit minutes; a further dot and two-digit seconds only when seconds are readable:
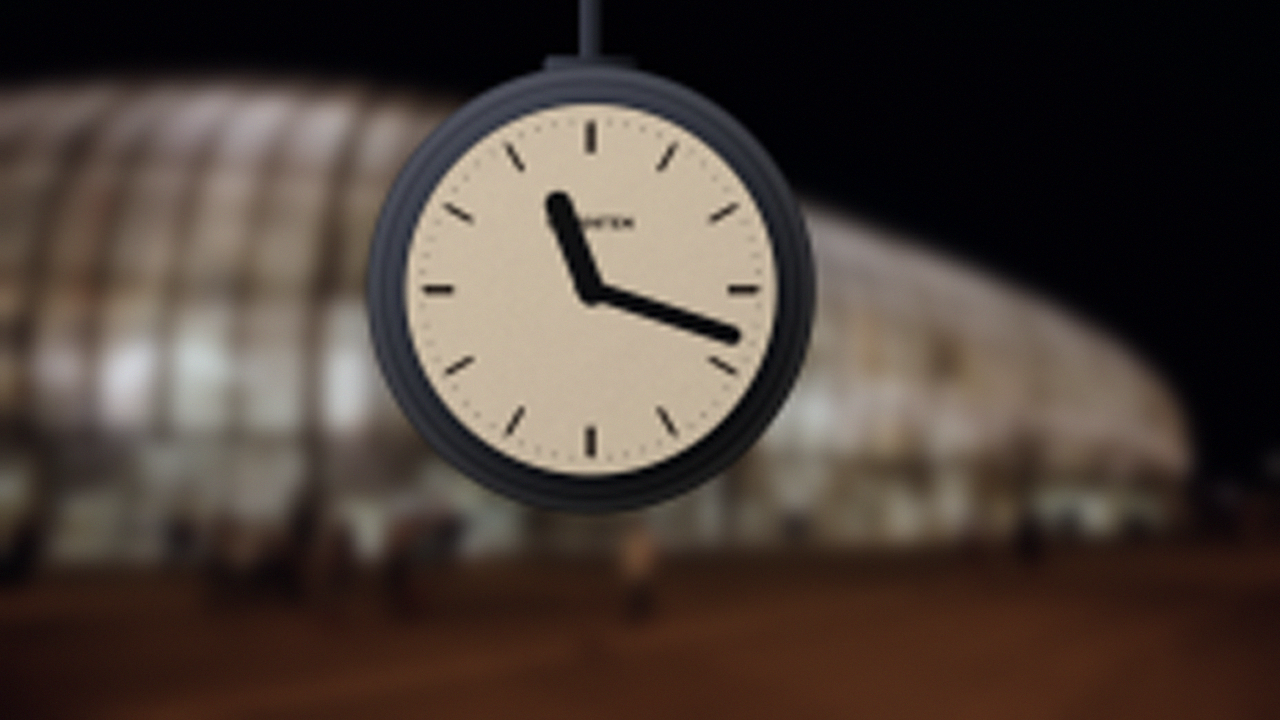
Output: 11.18
